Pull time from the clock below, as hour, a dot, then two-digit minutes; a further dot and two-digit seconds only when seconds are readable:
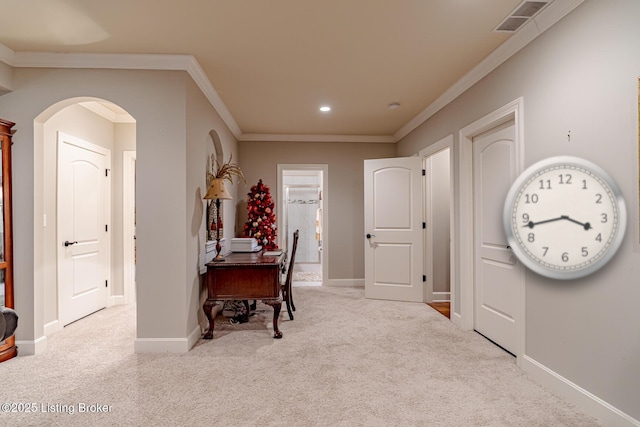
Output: 3.43
